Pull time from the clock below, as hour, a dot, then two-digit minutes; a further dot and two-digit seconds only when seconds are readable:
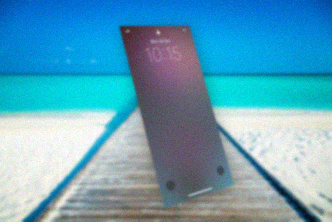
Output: 10.15
